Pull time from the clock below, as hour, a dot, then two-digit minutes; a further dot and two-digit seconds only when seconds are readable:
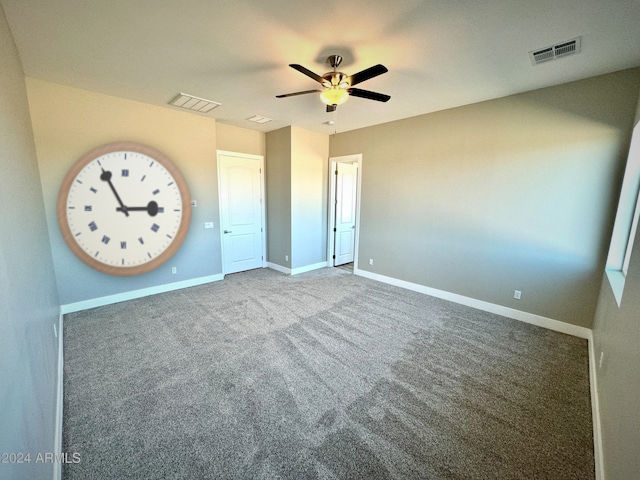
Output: 2.55
